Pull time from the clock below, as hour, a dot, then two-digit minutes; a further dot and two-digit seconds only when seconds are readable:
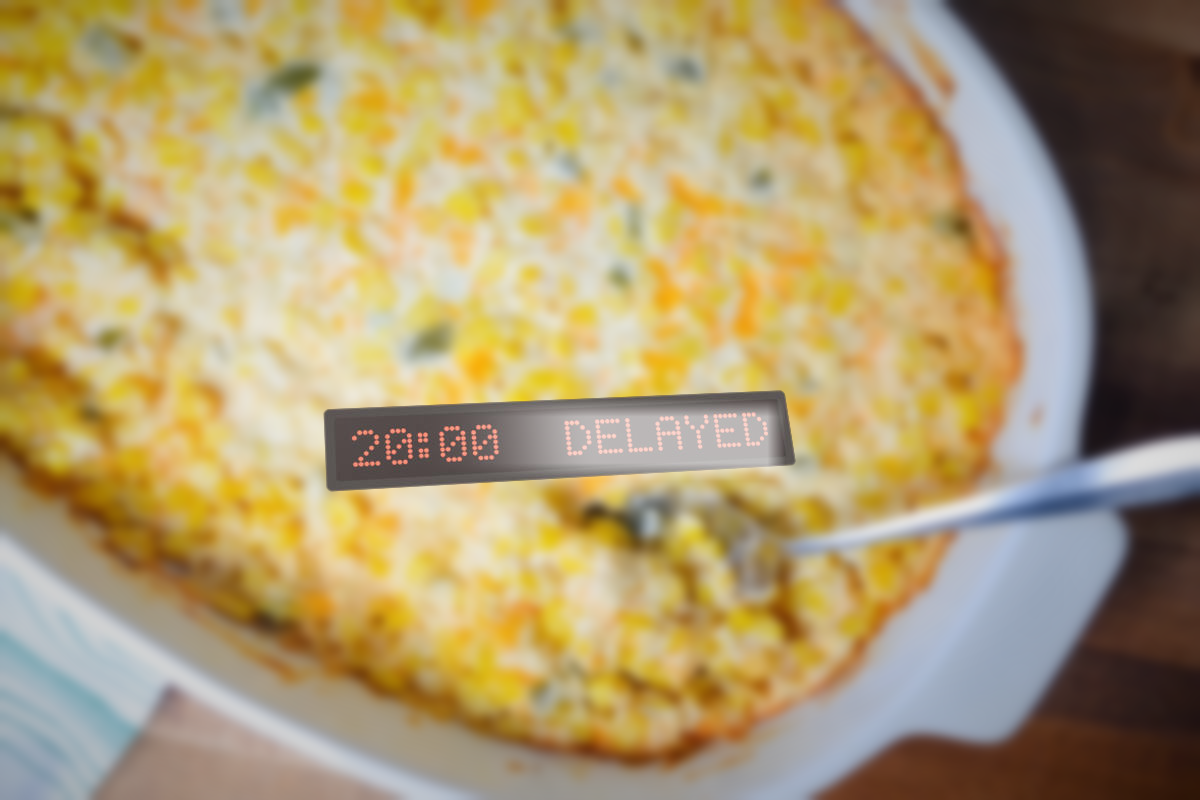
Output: 20.00
